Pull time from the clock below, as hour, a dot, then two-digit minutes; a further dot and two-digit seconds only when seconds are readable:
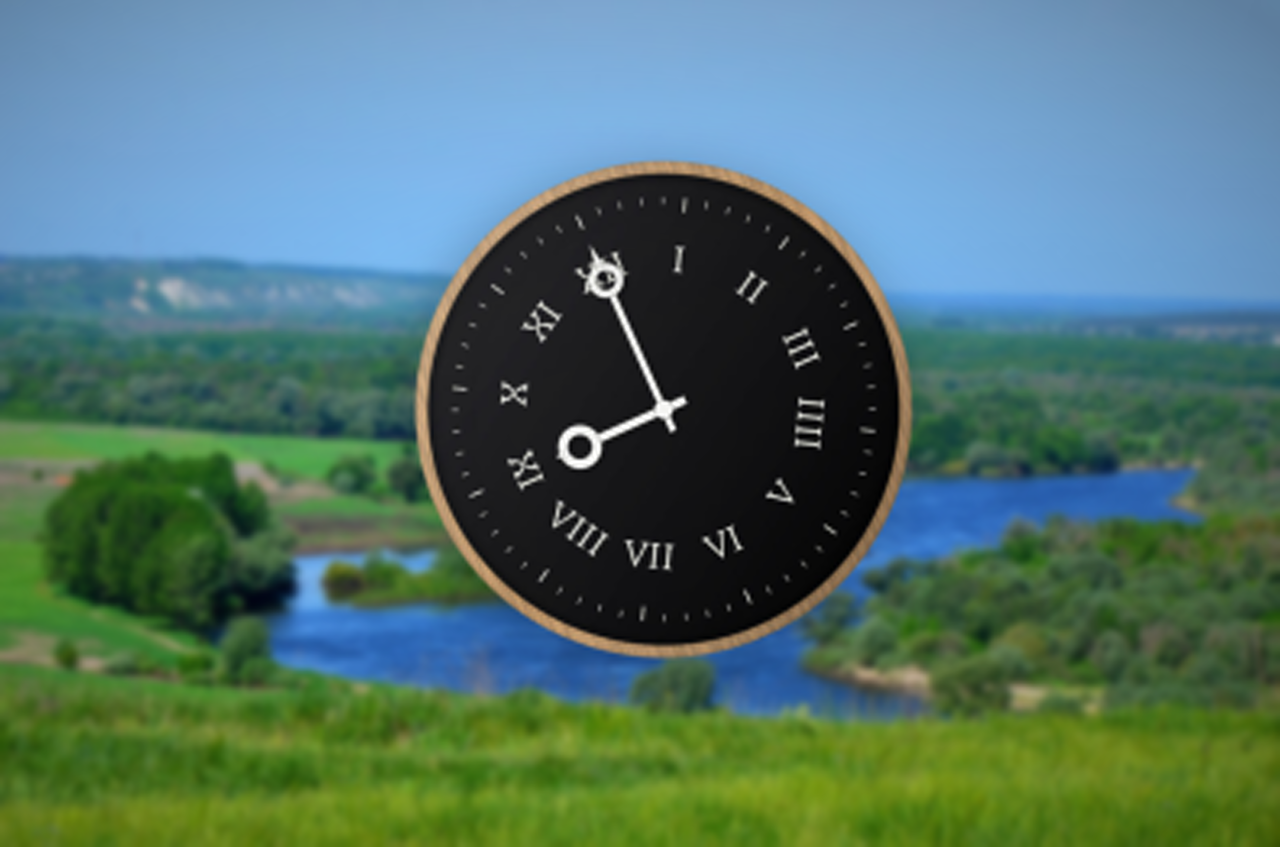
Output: 9.00
